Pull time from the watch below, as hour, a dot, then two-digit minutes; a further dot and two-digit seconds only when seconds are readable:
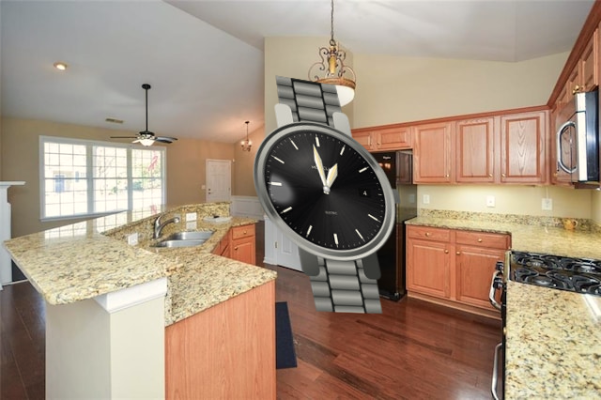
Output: 12.59
